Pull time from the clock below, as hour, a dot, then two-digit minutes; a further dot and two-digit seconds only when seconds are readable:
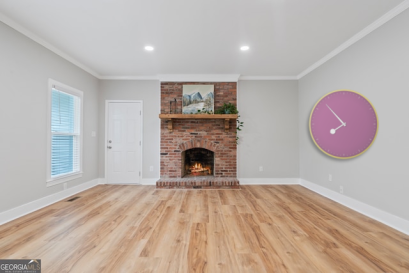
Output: 7.53
